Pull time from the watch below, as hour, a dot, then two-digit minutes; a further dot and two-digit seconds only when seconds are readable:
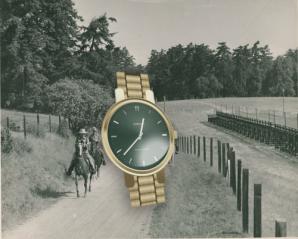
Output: 12.38
